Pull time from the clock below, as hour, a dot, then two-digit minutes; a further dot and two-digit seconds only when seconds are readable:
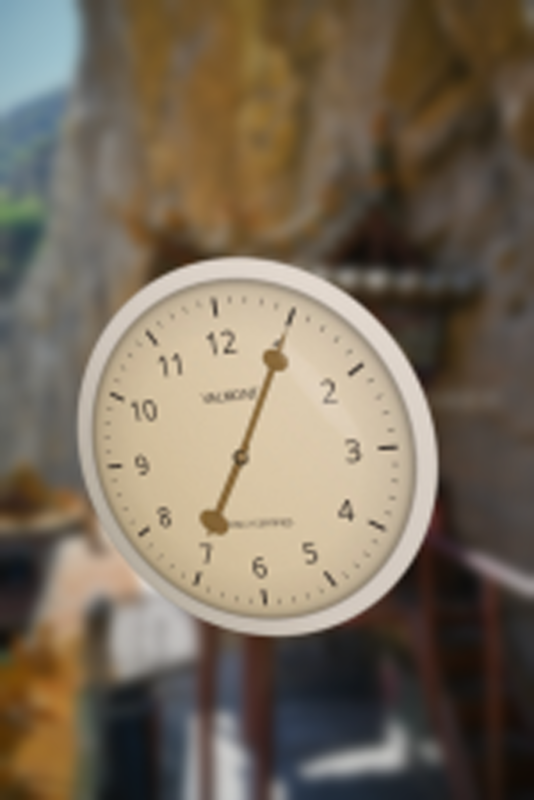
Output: 7.05
